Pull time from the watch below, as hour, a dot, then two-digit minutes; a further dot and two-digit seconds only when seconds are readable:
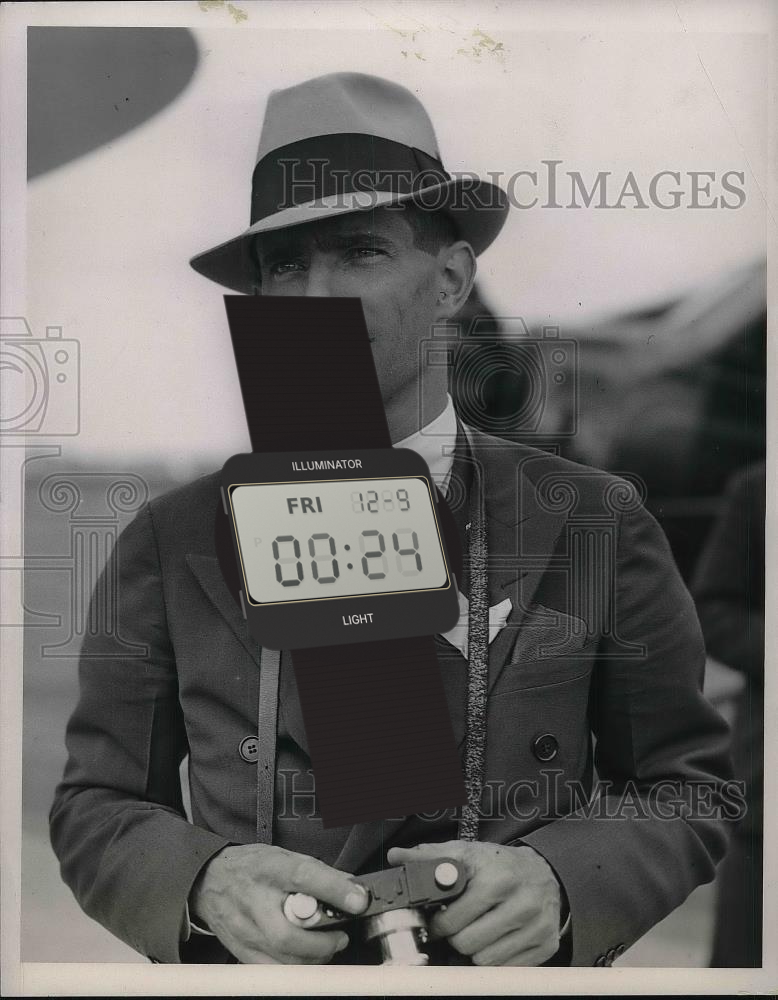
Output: 0.24
